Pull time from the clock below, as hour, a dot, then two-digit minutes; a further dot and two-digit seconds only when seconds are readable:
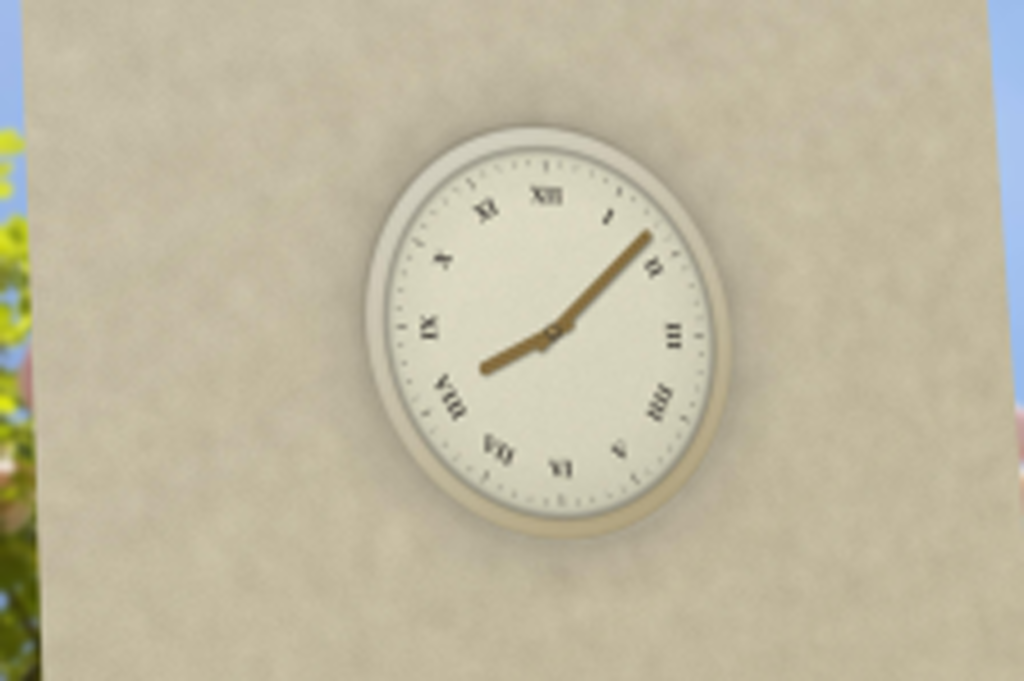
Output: 8.08
